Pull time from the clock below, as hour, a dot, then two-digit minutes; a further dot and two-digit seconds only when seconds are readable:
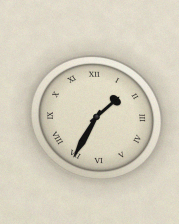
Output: 1.35
